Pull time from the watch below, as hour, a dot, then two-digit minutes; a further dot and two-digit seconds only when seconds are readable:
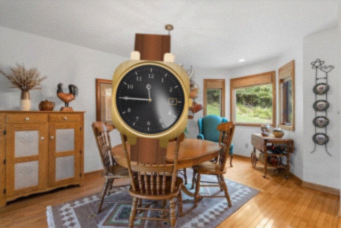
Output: 11.45
